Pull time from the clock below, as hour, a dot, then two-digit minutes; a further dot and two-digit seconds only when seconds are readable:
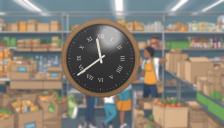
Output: 11.39
